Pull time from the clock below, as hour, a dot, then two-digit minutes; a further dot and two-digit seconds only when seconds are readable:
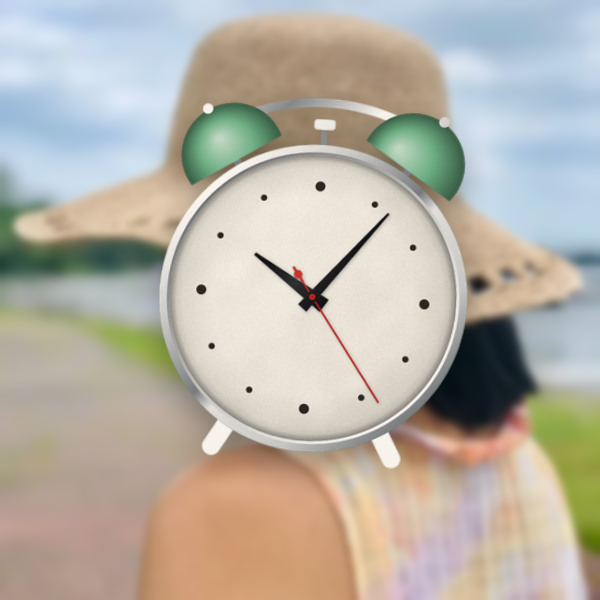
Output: 10.06.24
